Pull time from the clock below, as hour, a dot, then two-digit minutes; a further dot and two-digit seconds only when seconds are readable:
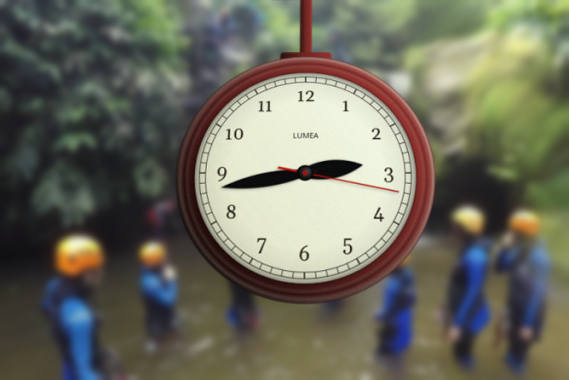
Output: 2.43.17
